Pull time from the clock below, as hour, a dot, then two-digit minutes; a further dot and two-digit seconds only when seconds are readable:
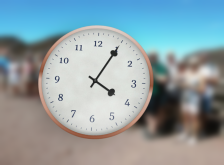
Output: 4.05
